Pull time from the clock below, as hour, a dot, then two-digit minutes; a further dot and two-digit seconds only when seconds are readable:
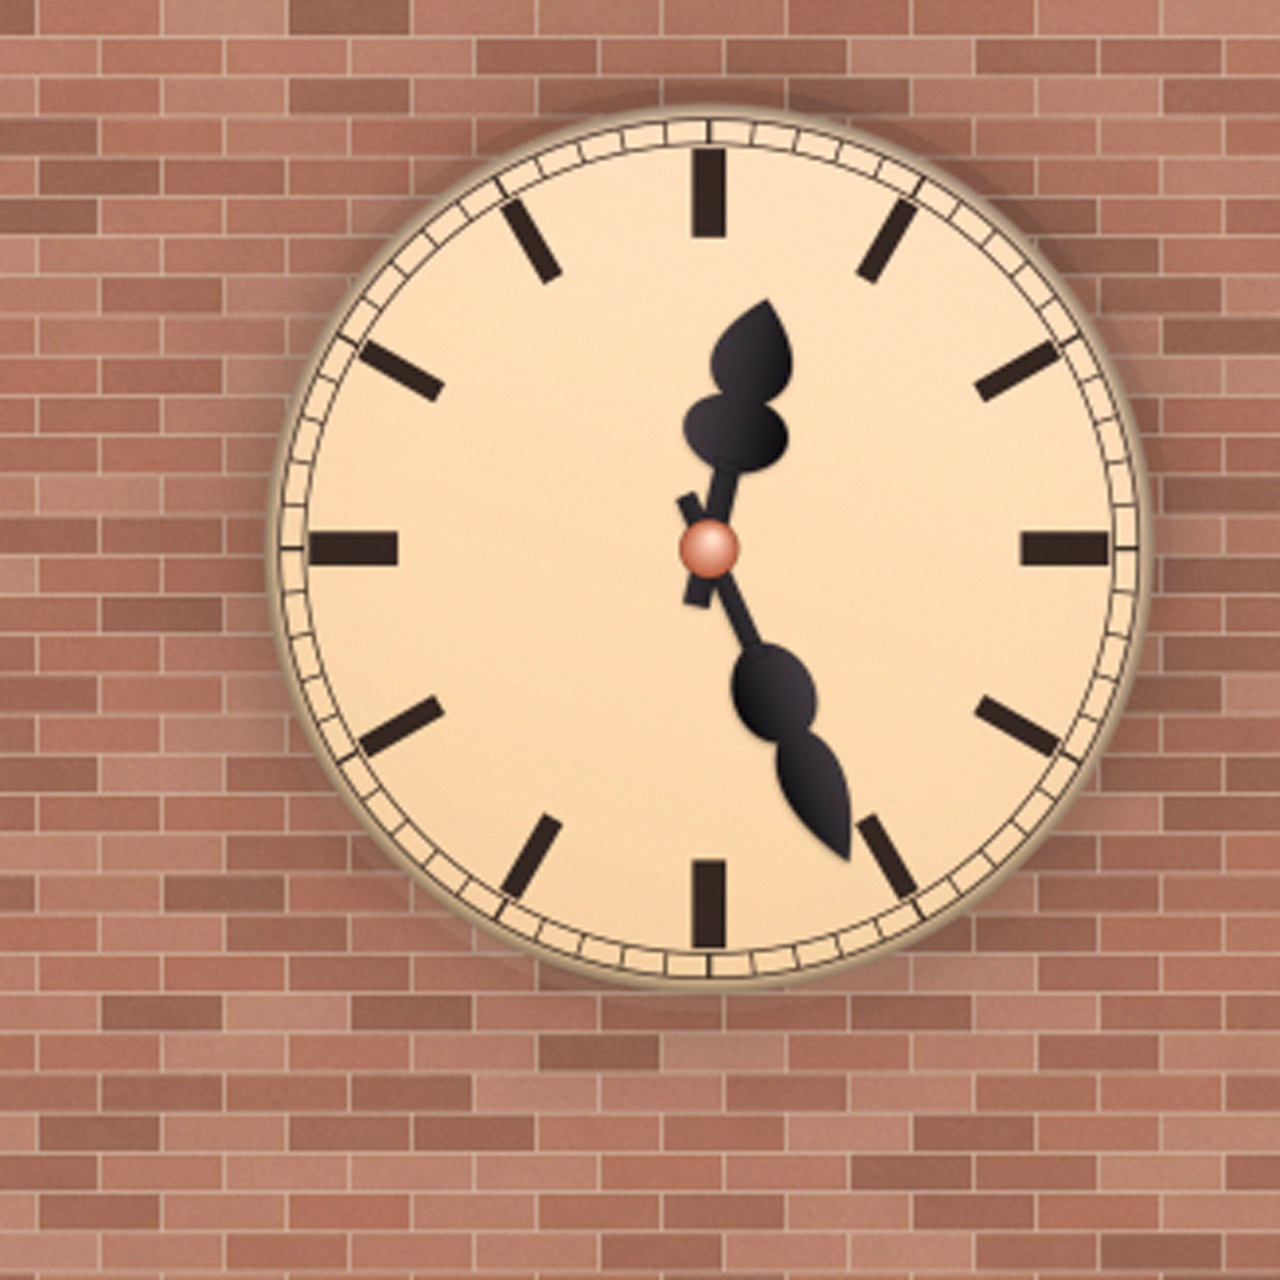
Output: 12.26
